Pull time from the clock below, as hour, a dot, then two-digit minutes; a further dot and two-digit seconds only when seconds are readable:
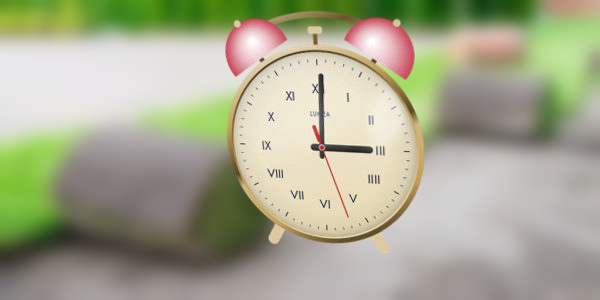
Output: 3.00.27
